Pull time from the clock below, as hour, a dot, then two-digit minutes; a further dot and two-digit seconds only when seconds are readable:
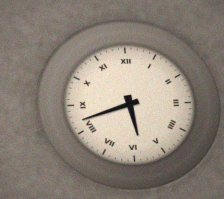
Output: 5.42
